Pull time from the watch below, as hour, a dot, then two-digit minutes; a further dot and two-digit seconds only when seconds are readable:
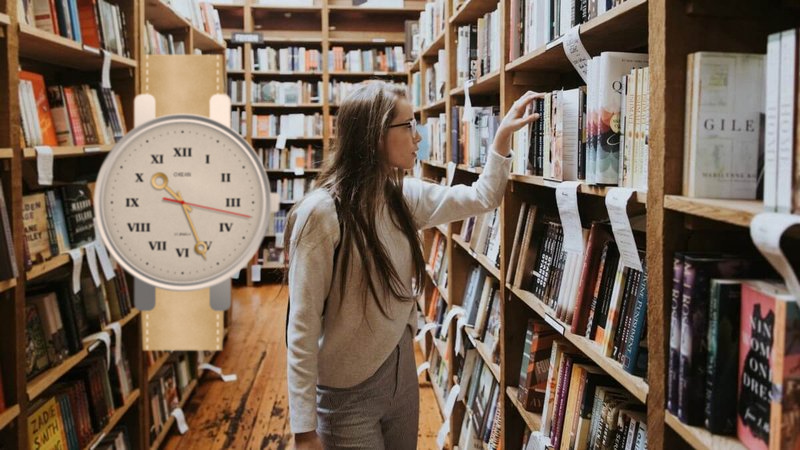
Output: 10.26.17
